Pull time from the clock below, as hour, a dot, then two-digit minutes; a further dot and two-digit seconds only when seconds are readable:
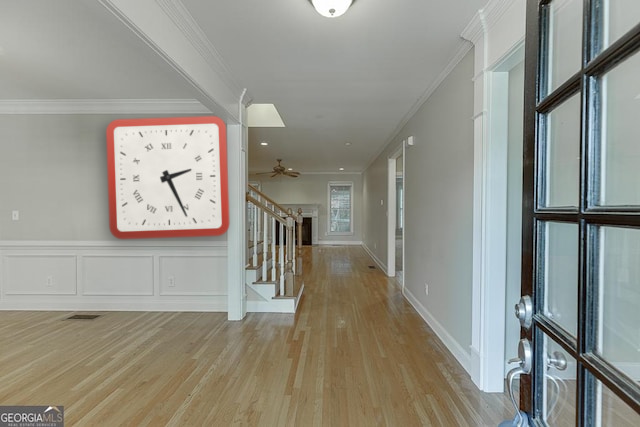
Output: 2.26
